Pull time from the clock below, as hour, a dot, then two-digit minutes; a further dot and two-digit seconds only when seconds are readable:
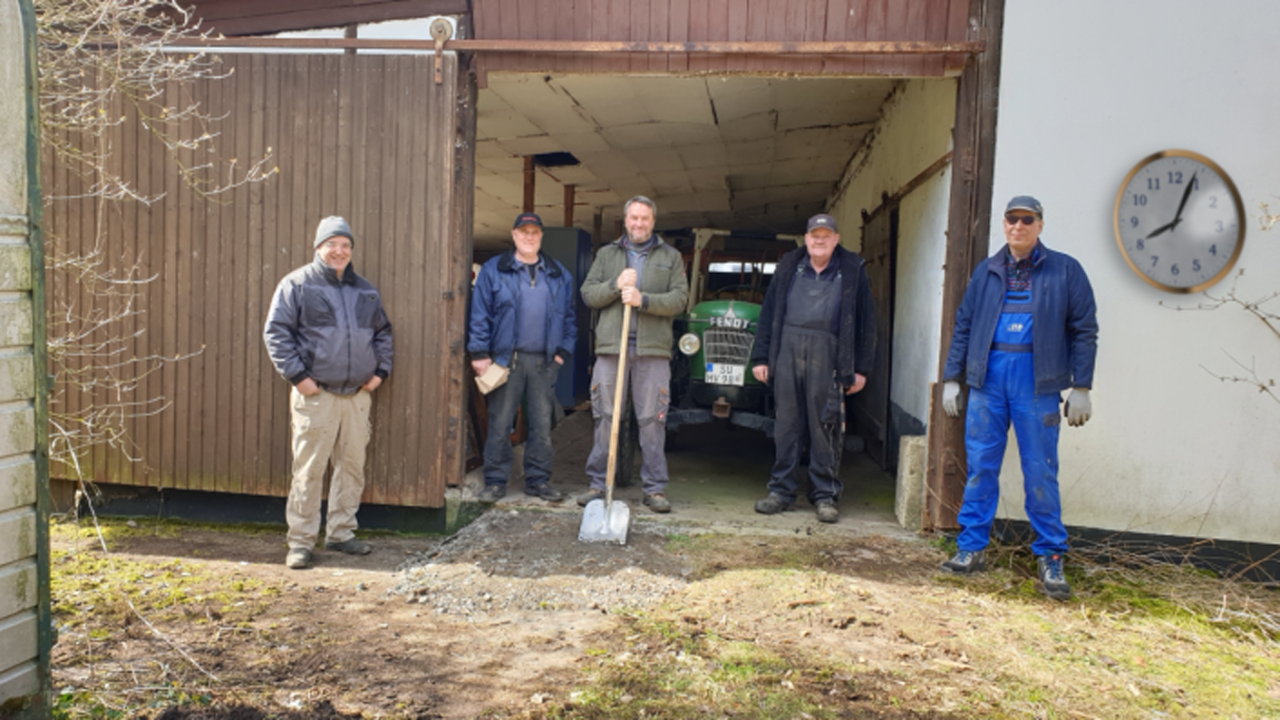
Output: 8.04
